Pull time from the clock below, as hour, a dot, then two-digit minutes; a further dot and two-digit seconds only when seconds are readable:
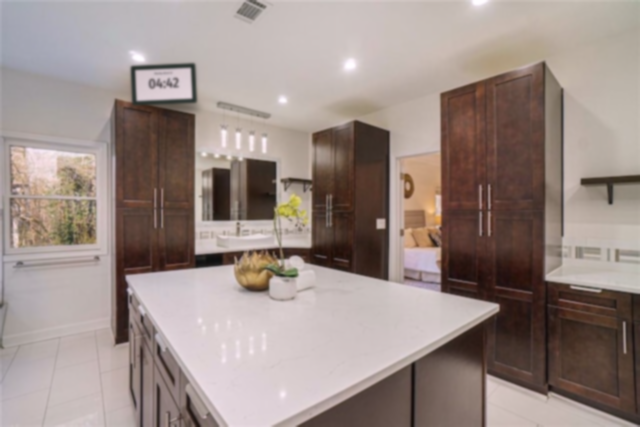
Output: 4.42
